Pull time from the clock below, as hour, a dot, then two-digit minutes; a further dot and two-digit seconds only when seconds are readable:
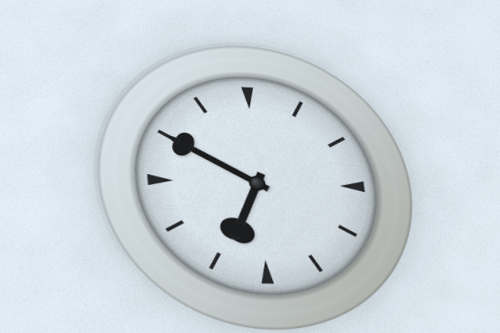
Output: 6.50
